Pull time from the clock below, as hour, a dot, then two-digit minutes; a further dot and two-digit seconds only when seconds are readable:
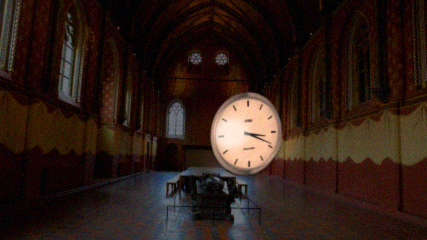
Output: 3.19
